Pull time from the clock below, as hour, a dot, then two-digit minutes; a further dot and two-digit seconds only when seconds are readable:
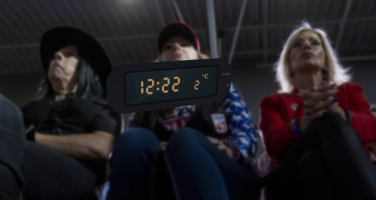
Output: 12.22
